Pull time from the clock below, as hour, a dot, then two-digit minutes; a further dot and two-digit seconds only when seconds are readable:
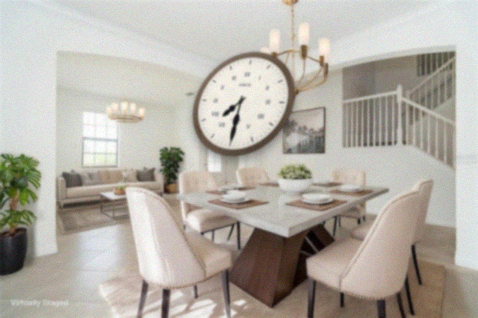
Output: 7.30
